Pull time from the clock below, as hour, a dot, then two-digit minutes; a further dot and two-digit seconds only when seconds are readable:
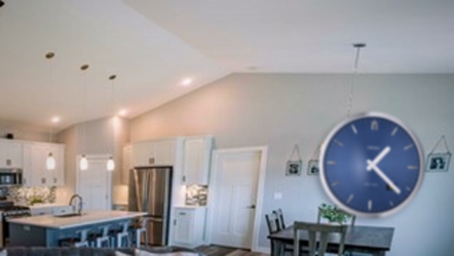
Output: 1.22
